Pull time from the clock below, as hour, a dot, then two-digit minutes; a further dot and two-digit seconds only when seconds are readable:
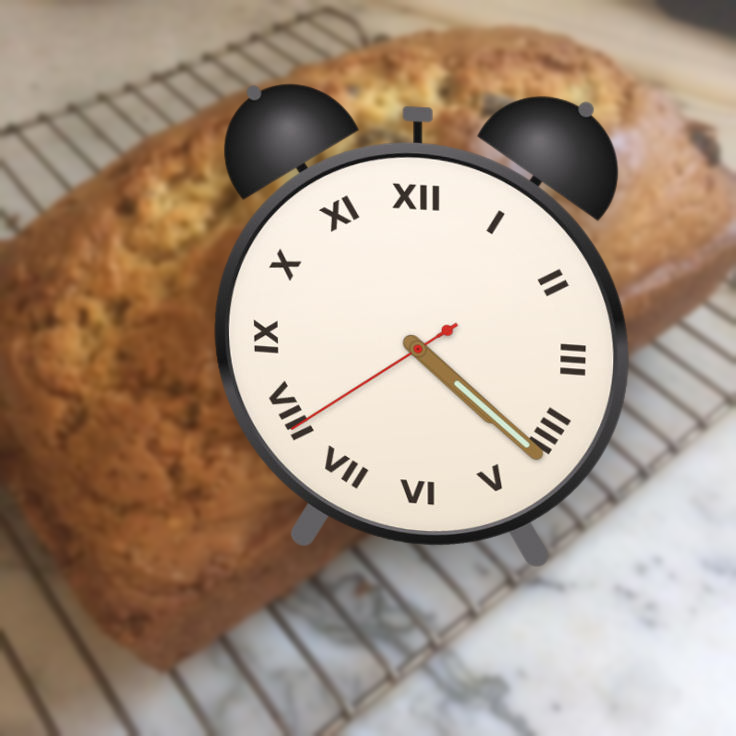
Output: 4.21.39
